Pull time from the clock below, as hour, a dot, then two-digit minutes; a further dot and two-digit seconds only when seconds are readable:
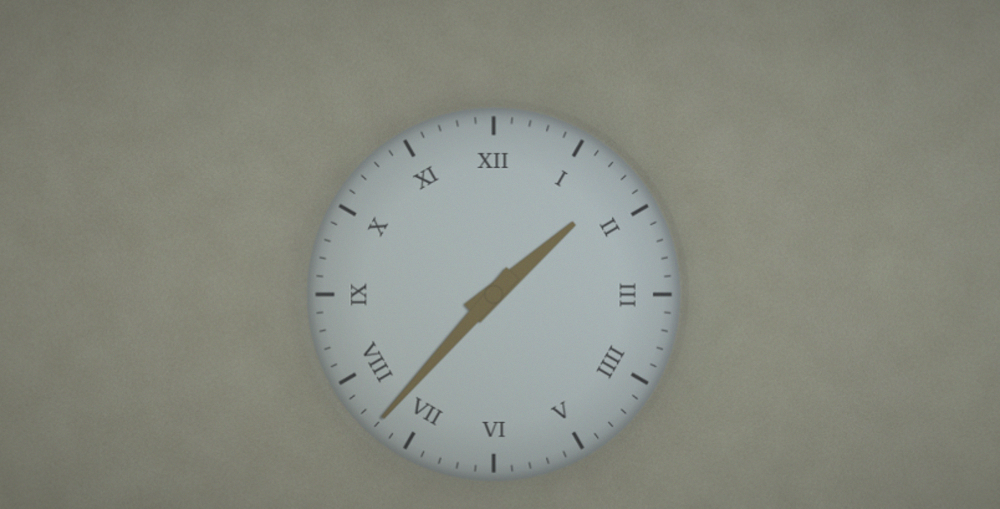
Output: 1.37
